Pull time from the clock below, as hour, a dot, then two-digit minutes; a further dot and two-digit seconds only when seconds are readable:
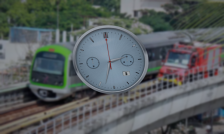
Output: 2.33
